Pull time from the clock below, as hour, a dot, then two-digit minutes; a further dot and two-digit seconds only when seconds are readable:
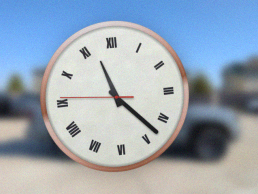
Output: 11.22.46
